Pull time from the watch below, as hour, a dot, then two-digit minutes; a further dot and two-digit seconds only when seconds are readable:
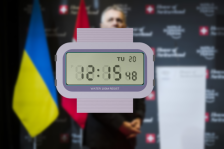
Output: 12.15.48
